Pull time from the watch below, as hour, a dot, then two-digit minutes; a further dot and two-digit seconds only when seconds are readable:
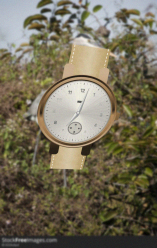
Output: 7.02
